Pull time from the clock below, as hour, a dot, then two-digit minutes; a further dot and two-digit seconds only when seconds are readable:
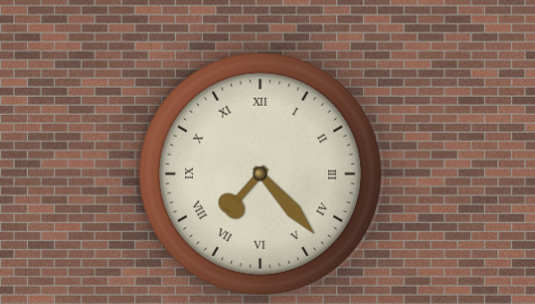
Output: 7.23
